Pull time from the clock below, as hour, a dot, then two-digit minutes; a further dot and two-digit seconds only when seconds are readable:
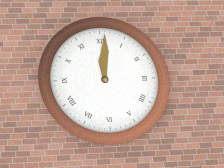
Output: 12.01
